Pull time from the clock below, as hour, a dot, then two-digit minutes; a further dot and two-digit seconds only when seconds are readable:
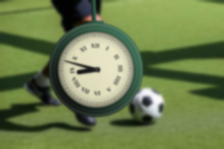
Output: 8.48
